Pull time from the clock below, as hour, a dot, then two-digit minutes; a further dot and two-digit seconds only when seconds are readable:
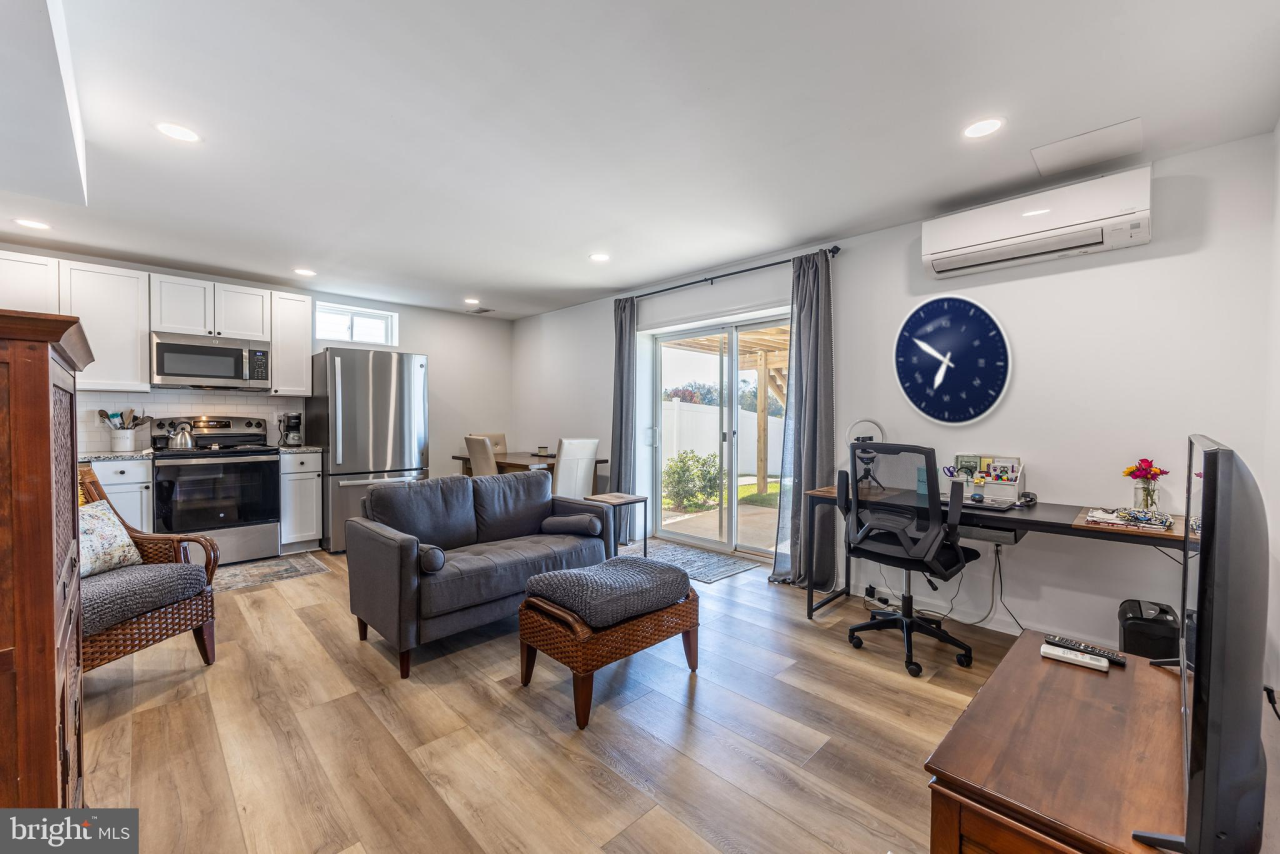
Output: 6.50
